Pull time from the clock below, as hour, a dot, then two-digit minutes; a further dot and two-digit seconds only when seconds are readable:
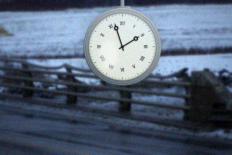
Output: 1.57
